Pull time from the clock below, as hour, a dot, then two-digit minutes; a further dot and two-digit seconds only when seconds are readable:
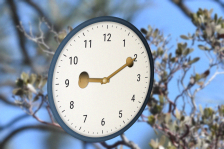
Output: 9.10
